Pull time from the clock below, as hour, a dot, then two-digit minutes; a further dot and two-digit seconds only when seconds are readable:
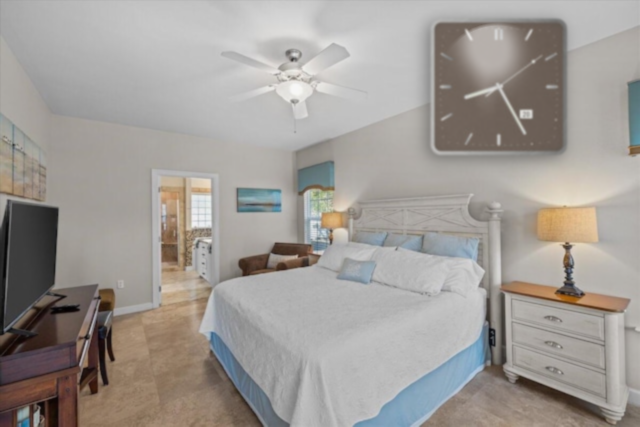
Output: 8.25.09
